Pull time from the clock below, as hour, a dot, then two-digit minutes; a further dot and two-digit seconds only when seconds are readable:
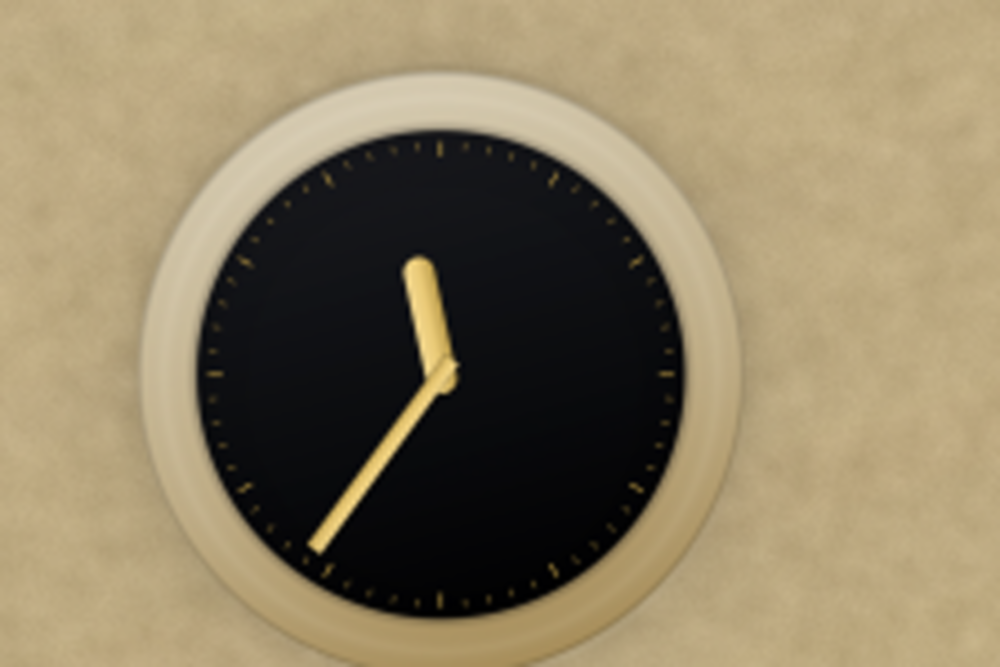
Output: 11.36
